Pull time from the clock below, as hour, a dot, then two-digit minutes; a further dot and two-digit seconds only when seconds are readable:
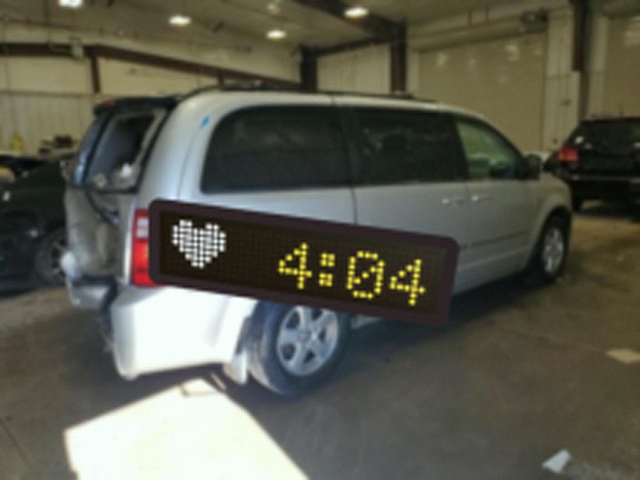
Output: 4.04
